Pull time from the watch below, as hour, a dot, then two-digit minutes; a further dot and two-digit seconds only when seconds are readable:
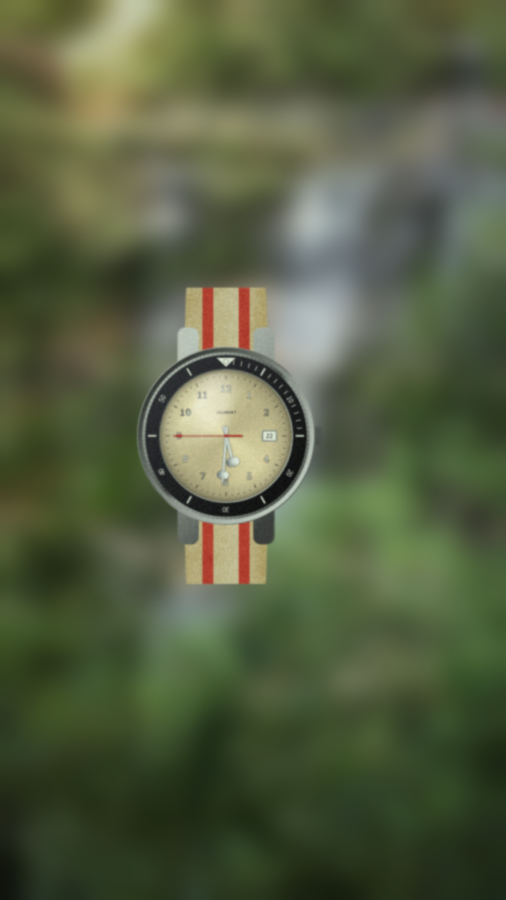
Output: 5.30.45
